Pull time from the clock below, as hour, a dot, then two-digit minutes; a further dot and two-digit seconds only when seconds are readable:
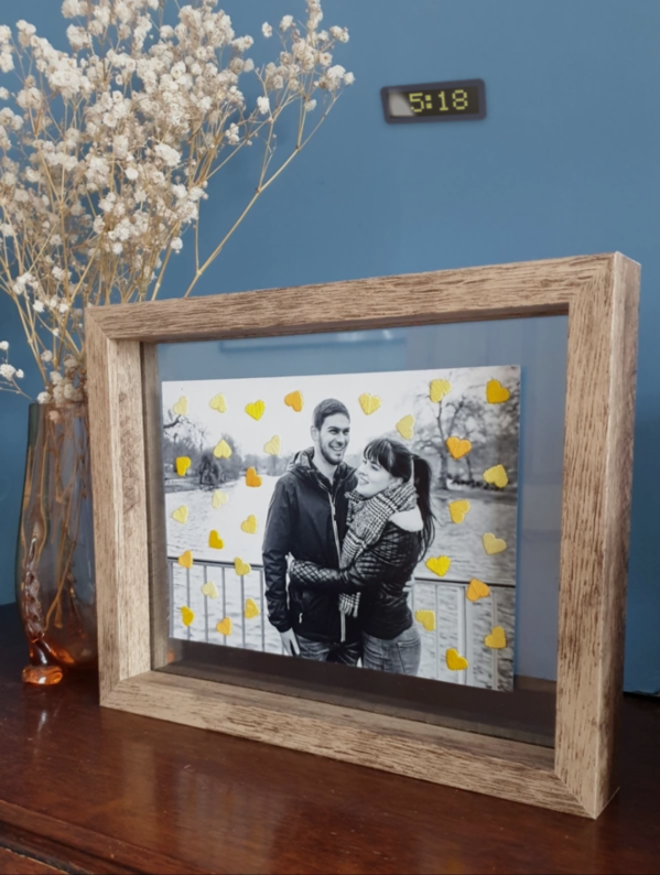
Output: 5.18
